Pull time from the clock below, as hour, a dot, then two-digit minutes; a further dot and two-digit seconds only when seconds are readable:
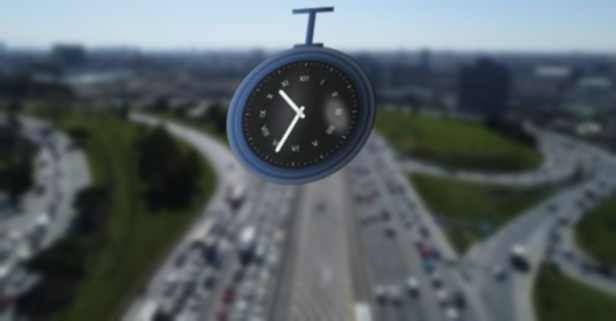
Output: 10.34
